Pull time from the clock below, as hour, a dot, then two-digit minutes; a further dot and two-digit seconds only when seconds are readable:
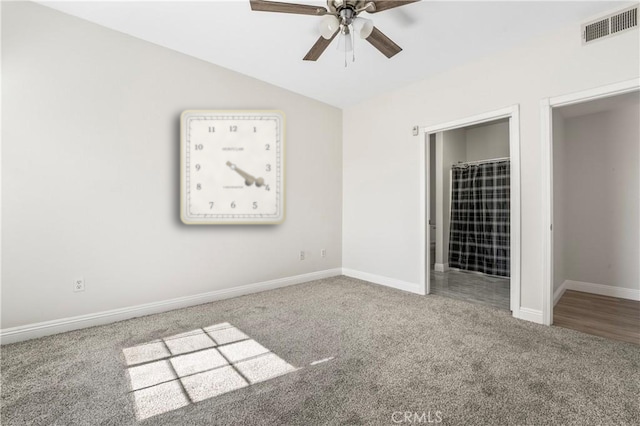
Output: 4.20
